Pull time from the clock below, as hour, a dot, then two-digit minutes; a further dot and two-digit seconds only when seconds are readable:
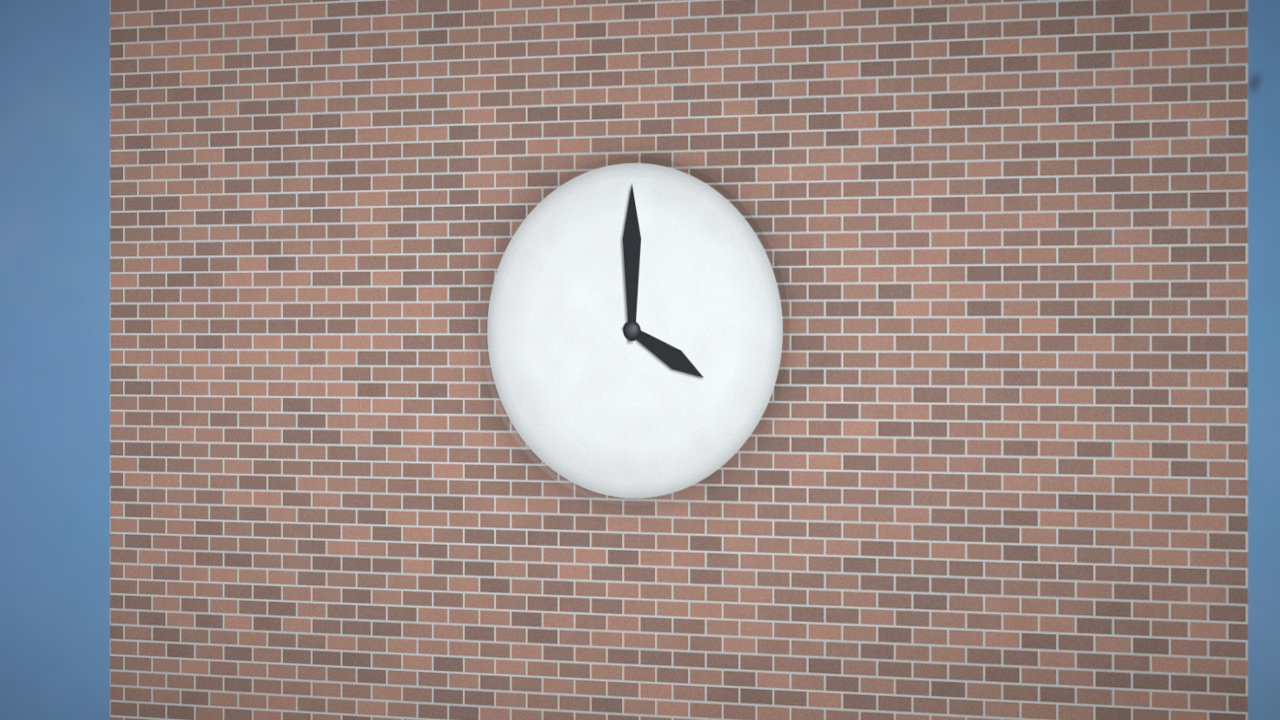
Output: 4.00
